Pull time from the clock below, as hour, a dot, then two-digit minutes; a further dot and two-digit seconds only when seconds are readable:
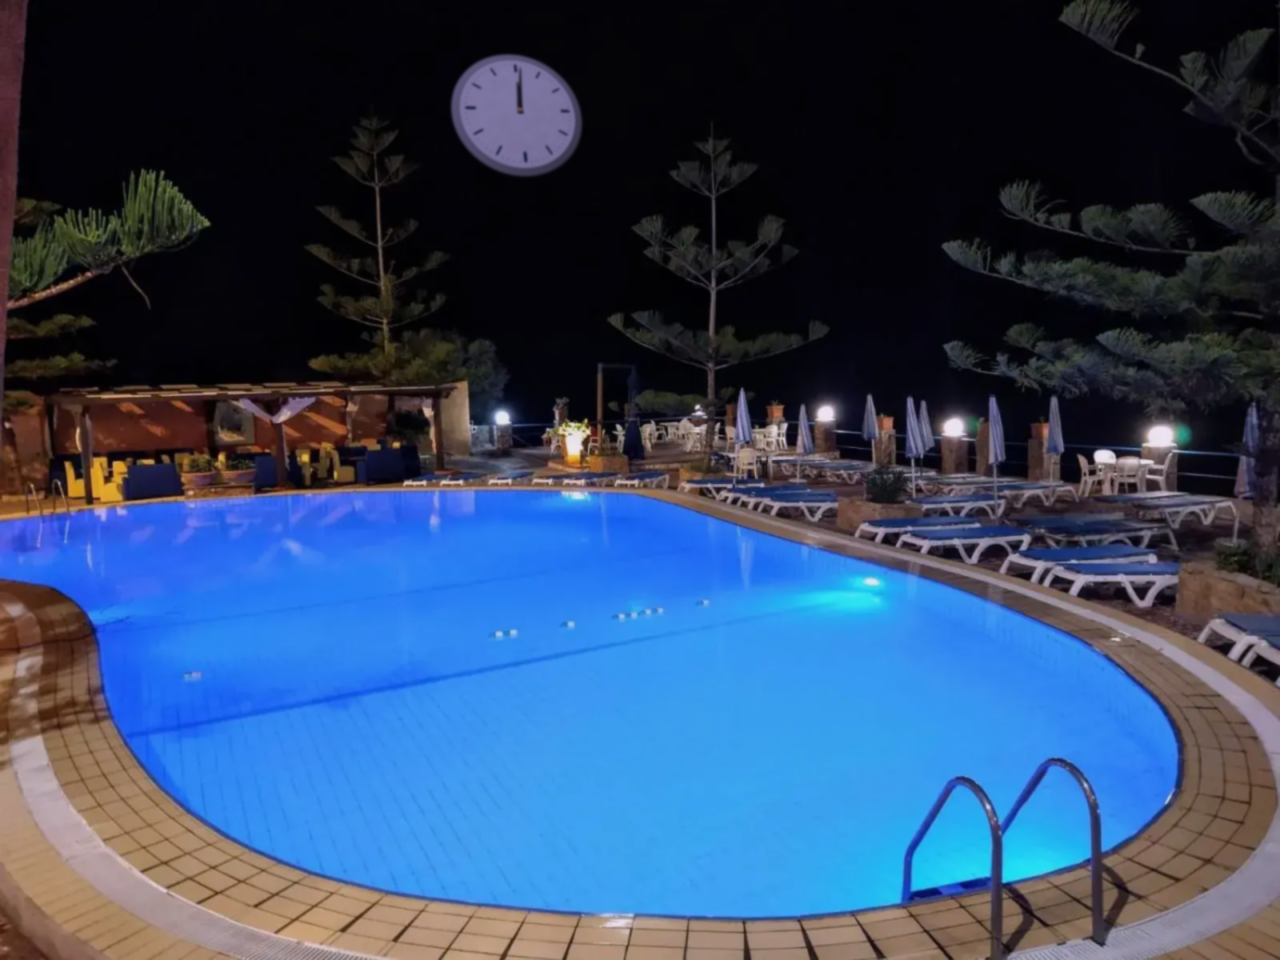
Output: 12.01
